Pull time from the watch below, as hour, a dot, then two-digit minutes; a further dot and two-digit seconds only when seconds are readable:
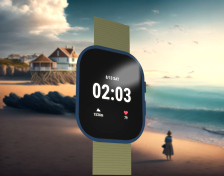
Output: 2.03
